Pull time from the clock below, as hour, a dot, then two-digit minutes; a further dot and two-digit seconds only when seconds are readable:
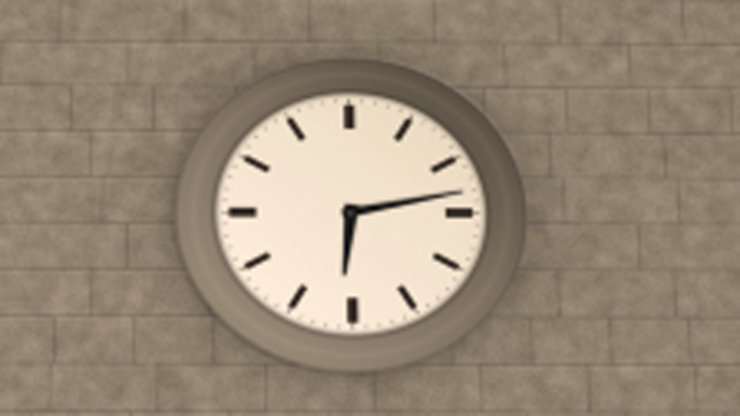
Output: 6.13
